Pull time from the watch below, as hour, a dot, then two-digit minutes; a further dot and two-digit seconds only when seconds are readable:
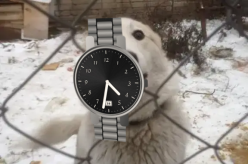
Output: 4.32
